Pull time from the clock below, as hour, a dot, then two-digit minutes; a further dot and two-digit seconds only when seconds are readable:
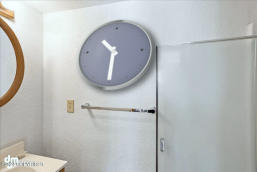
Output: 10.30
